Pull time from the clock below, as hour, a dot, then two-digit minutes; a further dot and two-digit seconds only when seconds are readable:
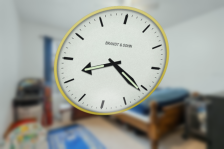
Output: 8.21
